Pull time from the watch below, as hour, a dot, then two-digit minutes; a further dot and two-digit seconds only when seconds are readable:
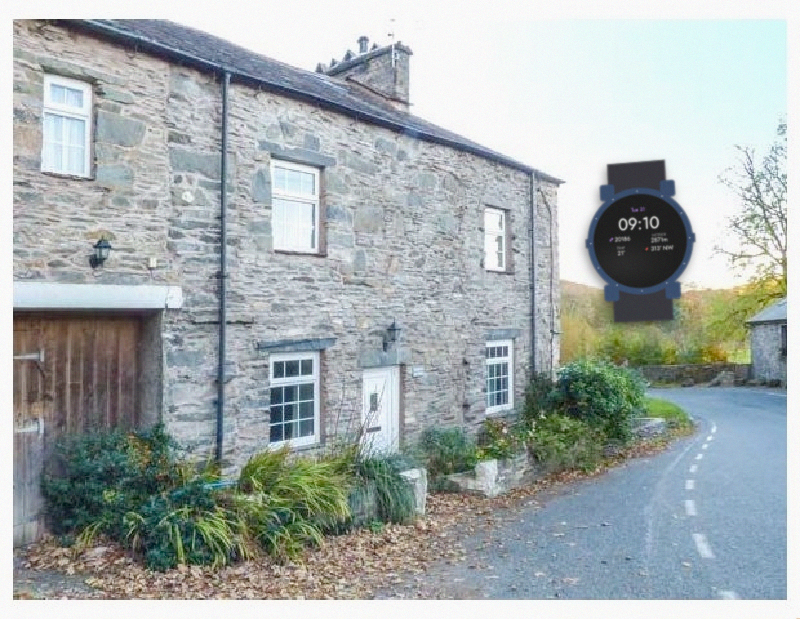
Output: 9.10
